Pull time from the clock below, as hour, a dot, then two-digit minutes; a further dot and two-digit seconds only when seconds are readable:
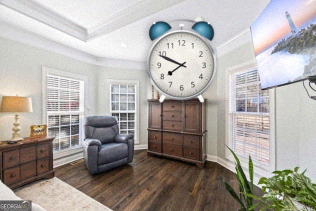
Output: 7.49
